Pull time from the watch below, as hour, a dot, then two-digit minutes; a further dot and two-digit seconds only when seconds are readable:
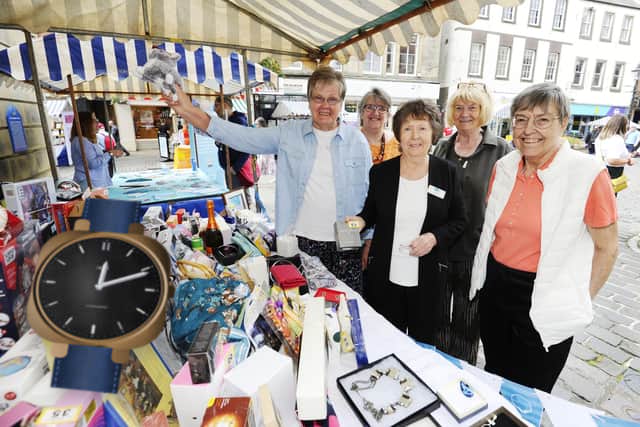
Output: 12.11
